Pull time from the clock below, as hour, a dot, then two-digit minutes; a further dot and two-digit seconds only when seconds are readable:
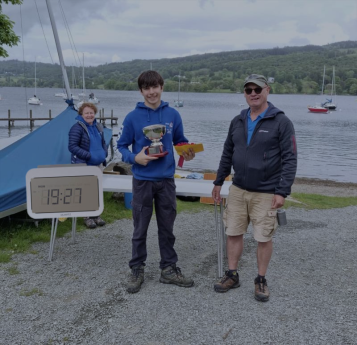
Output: 19.27
